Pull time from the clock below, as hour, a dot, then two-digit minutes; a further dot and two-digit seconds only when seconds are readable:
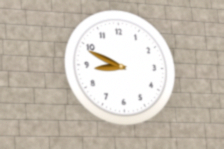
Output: 8.49
